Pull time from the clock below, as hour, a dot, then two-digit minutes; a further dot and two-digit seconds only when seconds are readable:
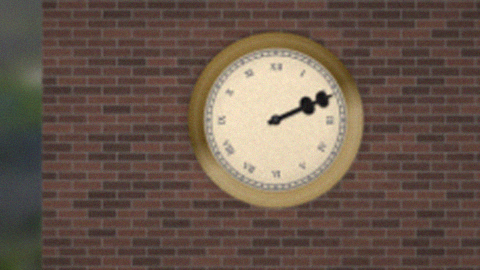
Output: 2.11
